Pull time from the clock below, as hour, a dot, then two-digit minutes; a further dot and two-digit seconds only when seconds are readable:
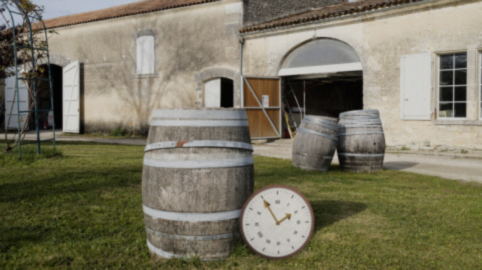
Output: 1.55
